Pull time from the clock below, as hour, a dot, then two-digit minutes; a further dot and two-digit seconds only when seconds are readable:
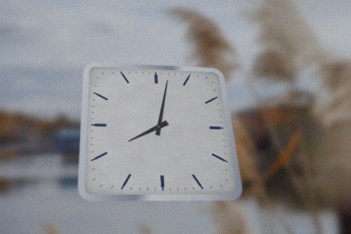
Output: 8.02
